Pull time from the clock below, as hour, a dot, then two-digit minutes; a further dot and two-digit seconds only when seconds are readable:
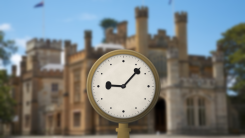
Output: 9.07
